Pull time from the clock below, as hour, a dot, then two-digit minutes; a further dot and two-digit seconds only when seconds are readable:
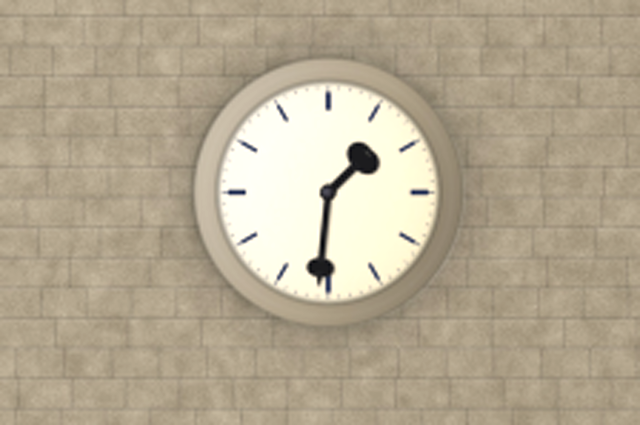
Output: 1.31
